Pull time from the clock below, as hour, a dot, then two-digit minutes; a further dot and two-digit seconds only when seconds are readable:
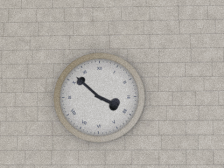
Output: 3.52
